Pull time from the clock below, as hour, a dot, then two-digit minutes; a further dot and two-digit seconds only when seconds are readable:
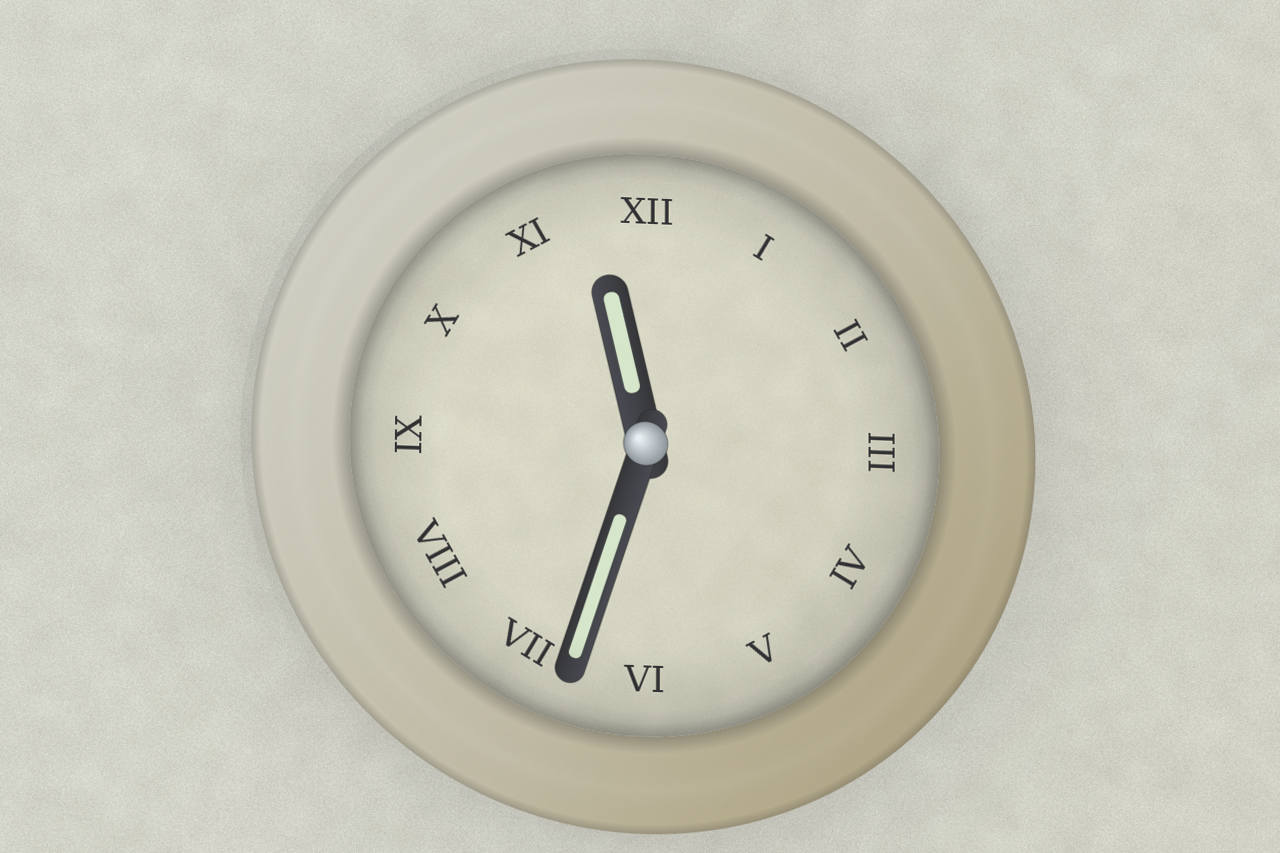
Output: 11.33
